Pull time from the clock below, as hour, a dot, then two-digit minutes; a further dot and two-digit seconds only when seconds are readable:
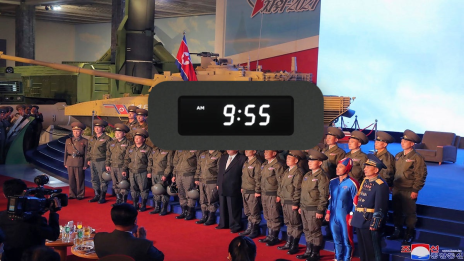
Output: 9.55
